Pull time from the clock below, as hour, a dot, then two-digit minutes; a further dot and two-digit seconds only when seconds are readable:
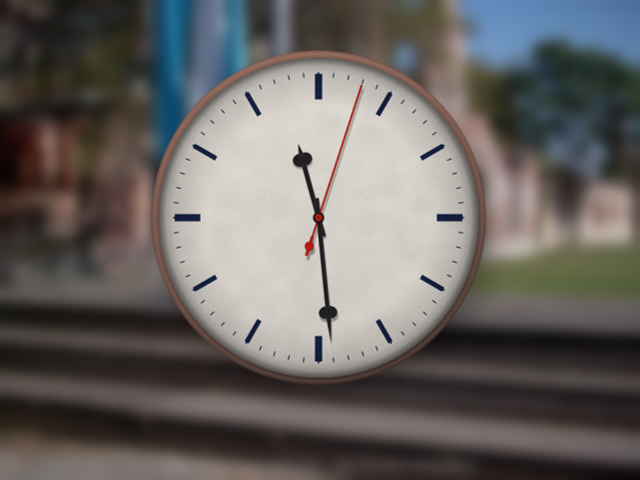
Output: 11.29.03
